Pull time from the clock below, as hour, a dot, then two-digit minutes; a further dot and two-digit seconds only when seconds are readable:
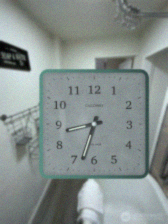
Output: 8.33
